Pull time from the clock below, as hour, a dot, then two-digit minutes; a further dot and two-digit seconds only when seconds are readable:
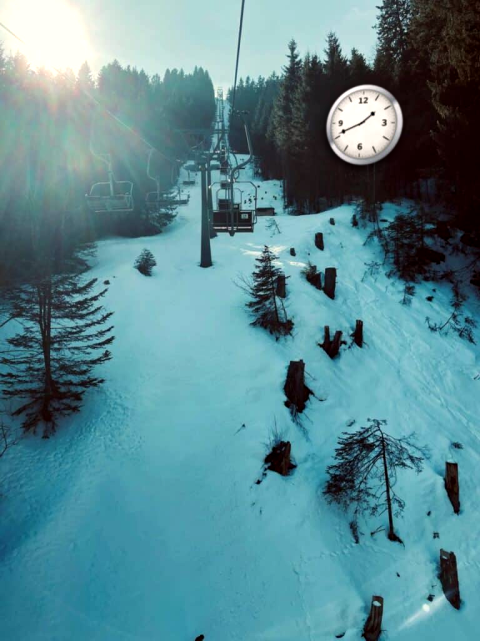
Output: 1.41
